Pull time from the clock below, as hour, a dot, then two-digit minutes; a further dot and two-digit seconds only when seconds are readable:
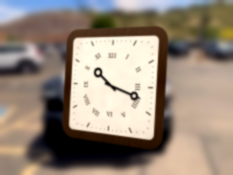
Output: 10.18
